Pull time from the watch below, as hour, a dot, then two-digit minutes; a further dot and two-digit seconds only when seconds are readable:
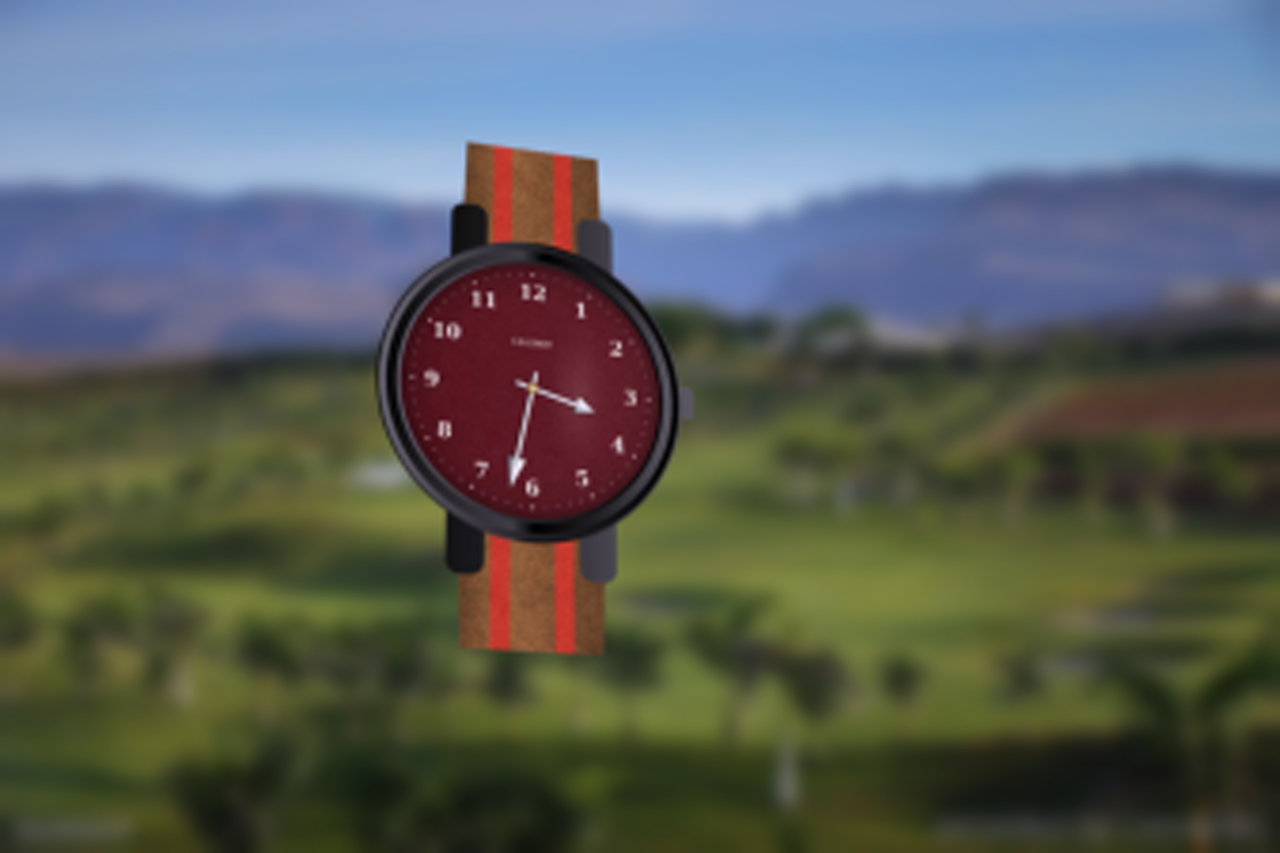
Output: 3.32
